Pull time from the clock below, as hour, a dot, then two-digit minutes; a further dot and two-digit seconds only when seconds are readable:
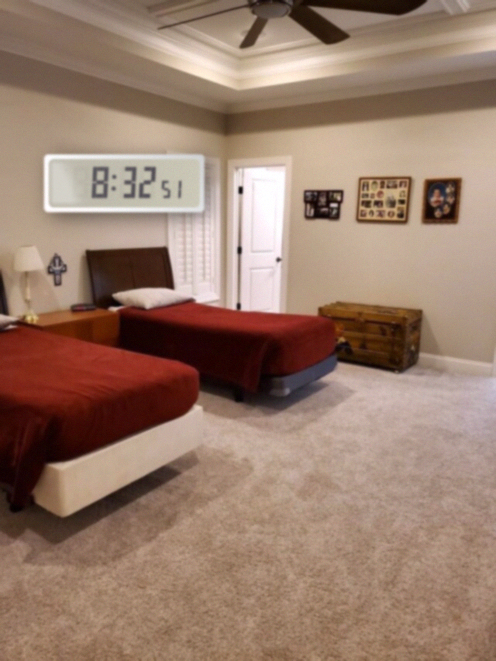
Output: 8.32.51
